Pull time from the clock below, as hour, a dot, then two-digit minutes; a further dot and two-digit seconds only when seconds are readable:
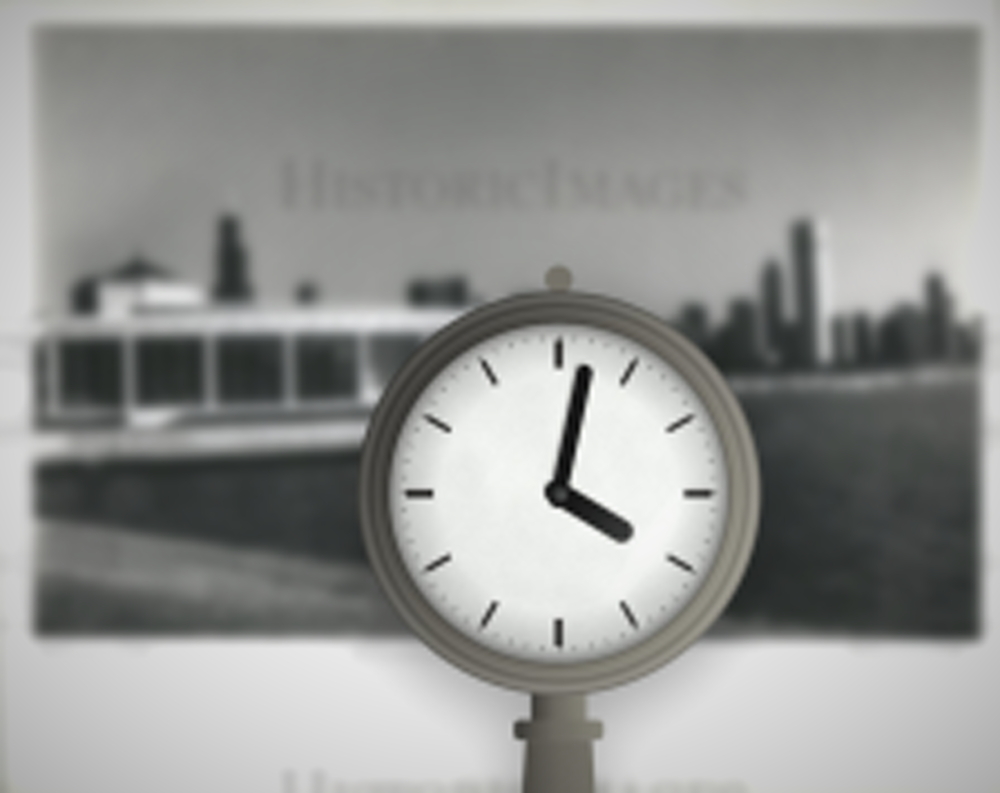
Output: 4.02
